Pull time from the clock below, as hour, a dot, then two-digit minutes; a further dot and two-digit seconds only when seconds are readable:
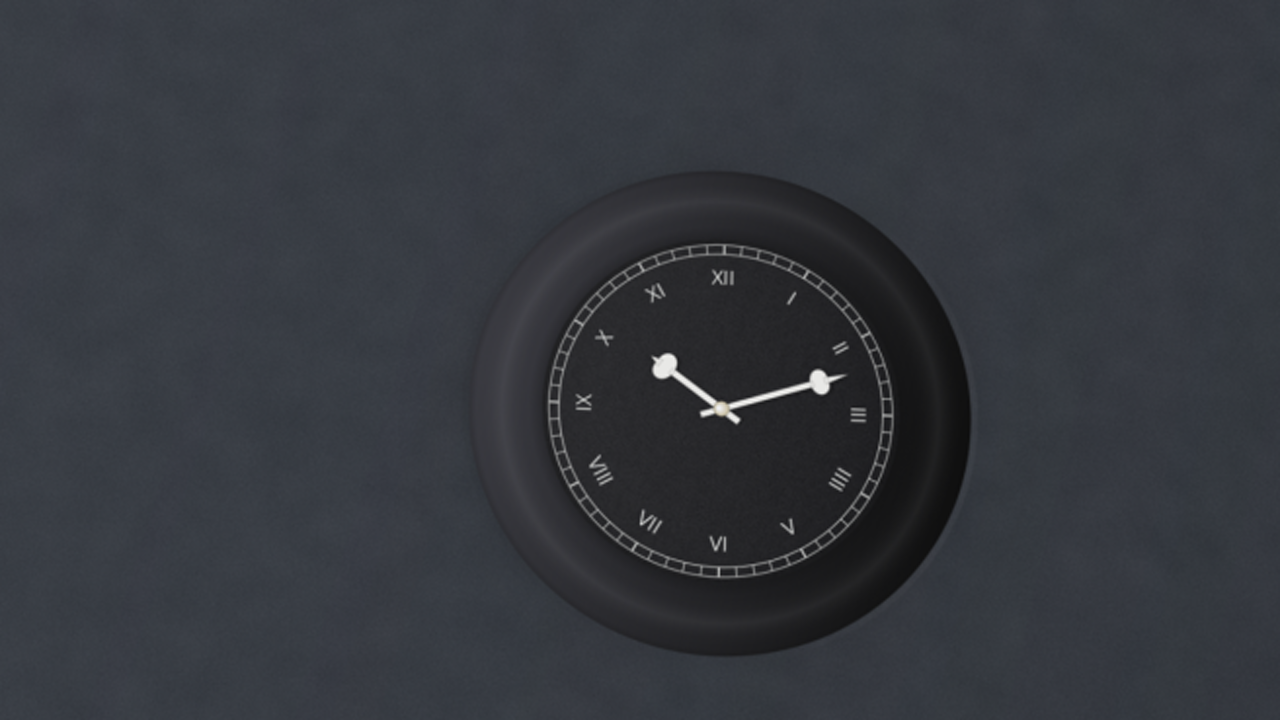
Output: 10.12
